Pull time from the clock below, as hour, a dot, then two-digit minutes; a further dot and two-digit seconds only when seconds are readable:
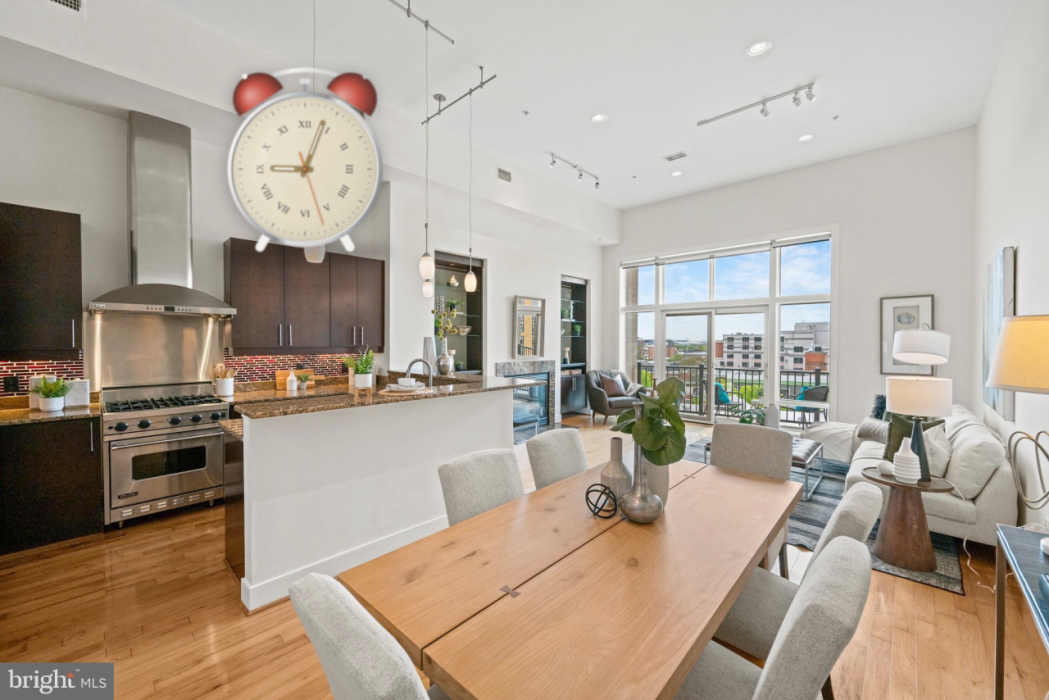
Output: 9.03.27
